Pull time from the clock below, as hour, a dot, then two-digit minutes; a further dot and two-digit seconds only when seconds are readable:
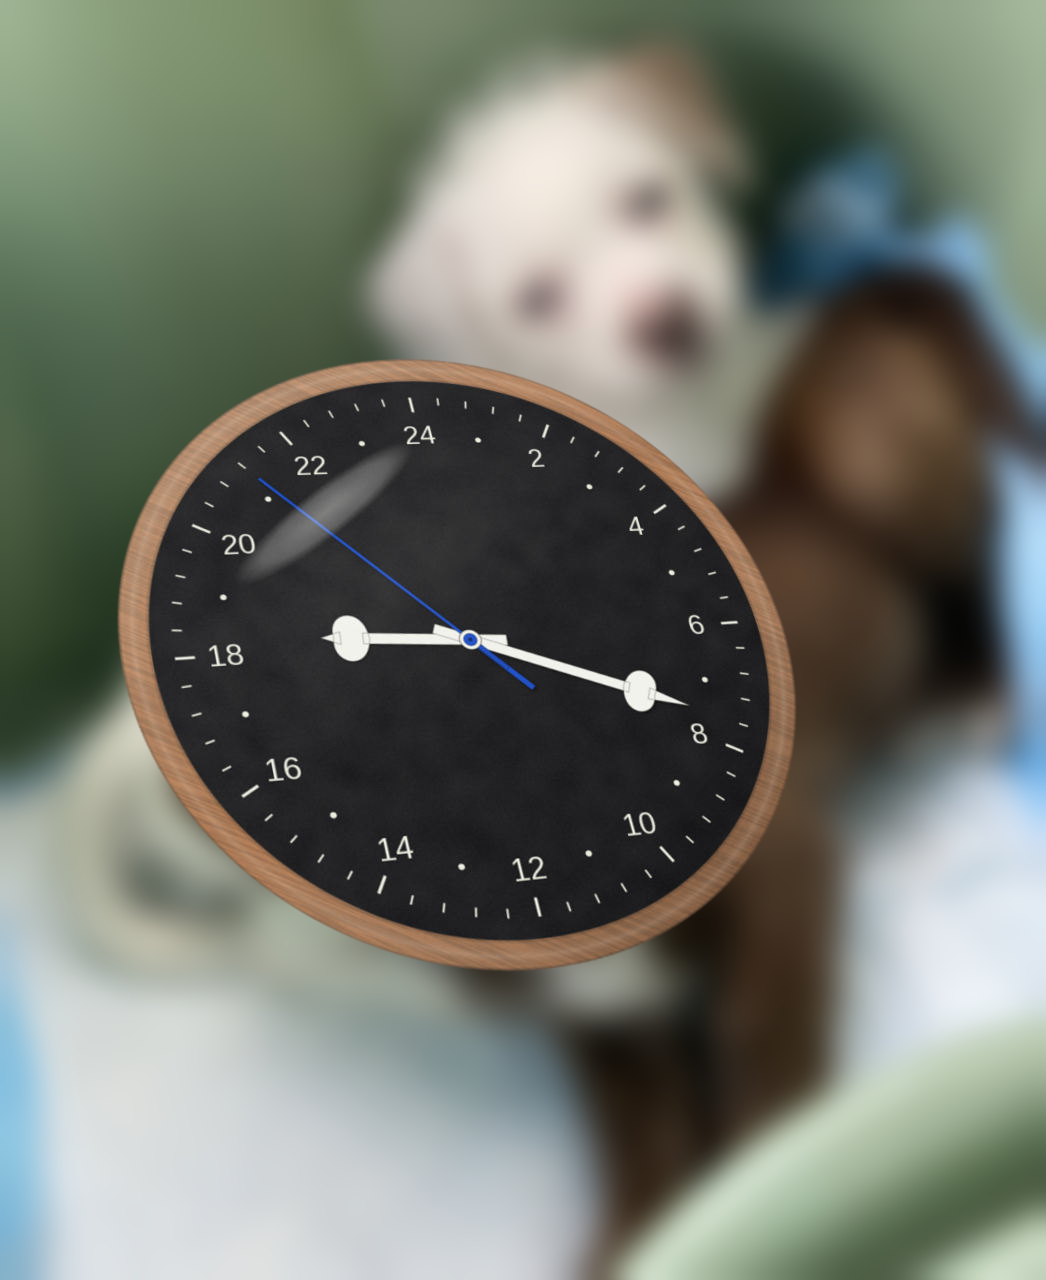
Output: 18.18.53
